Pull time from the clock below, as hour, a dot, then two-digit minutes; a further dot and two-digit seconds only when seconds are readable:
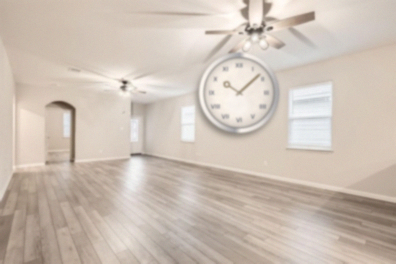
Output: 10.08
